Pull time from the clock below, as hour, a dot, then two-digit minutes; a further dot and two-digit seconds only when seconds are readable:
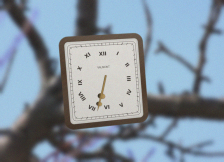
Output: 6.33
